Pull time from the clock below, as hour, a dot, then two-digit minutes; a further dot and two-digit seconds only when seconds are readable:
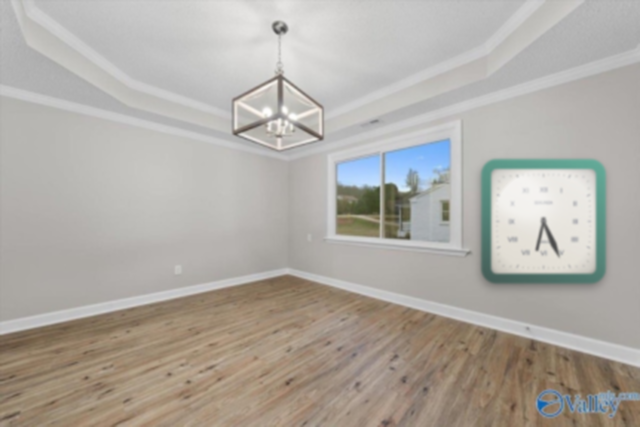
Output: 6.26
